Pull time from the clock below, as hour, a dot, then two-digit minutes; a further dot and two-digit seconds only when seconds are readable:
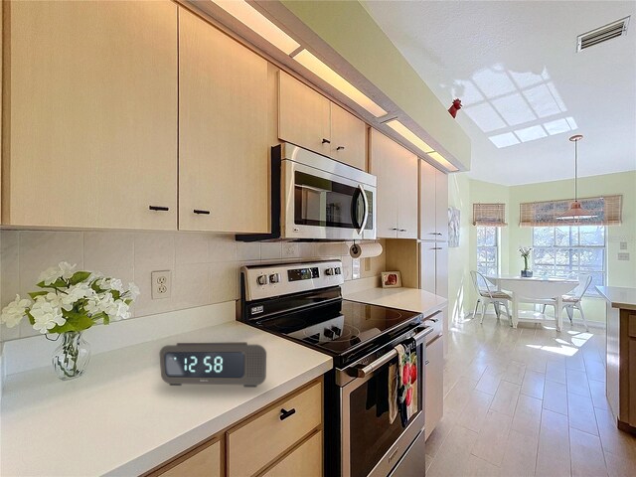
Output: 12.58
